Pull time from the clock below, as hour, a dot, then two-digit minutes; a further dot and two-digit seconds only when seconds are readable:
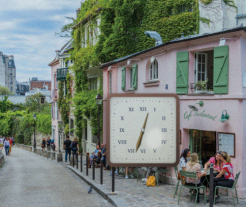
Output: 12.33
